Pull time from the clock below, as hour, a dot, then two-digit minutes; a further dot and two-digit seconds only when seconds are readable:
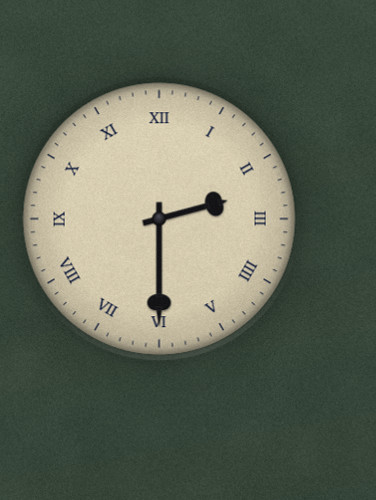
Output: 2.30
